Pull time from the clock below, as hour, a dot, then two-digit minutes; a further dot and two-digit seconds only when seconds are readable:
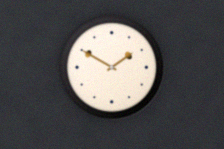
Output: 1.50
